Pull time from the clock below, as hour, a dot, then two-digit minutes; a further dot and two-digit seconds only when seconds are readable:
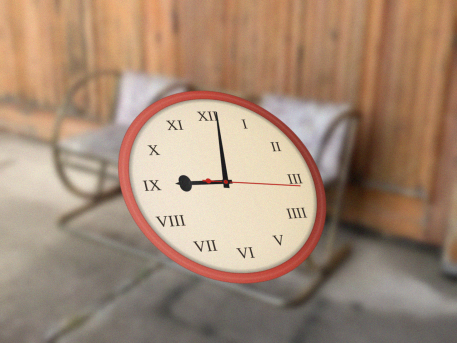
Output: 9.01.16
